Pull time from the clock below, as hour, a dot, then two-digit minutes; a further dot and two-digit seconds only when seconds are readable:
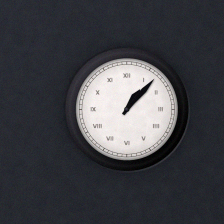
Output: 1.07
